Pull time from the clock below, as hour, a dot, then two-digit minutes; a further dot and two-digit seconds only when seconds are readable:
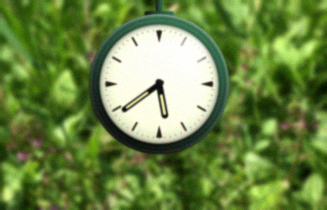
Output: 5.39
